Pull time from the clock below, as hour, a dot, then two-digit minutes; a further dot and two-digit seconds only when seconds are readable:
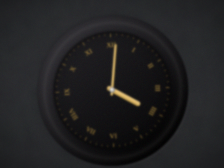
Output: 4.01
